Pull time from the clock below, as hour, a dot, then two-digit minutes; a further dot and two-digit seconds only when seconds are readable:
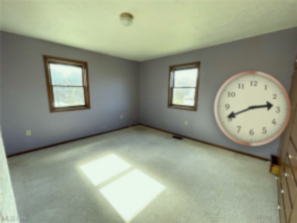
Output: 2.41
